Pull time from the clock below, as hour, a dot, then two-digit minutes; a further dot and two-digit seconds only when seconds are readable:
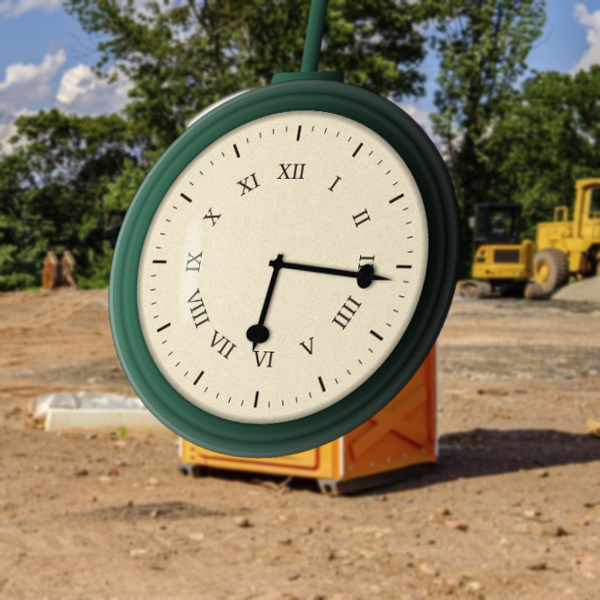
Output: 6.16
